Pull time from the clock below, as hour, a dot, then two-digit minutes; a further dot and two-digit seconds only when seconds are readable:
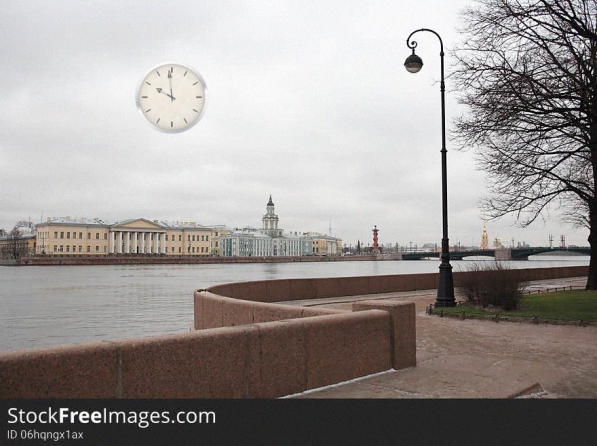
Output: 9.59
